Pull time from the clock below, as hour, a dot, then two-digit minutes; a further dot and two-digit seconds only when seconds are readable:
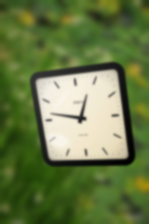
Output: 12.47
